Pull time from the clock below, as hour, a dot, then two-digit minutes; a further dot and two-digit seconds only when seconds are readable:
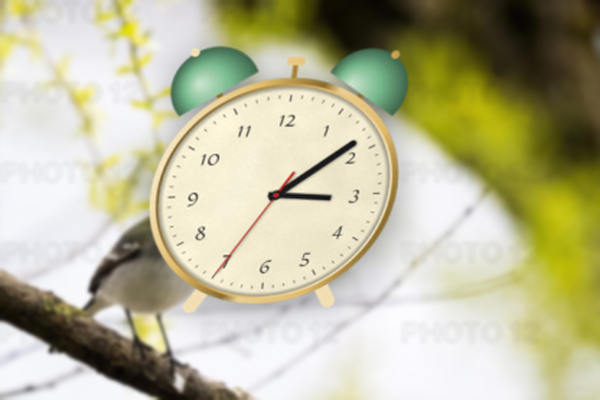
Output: 3.08.35
